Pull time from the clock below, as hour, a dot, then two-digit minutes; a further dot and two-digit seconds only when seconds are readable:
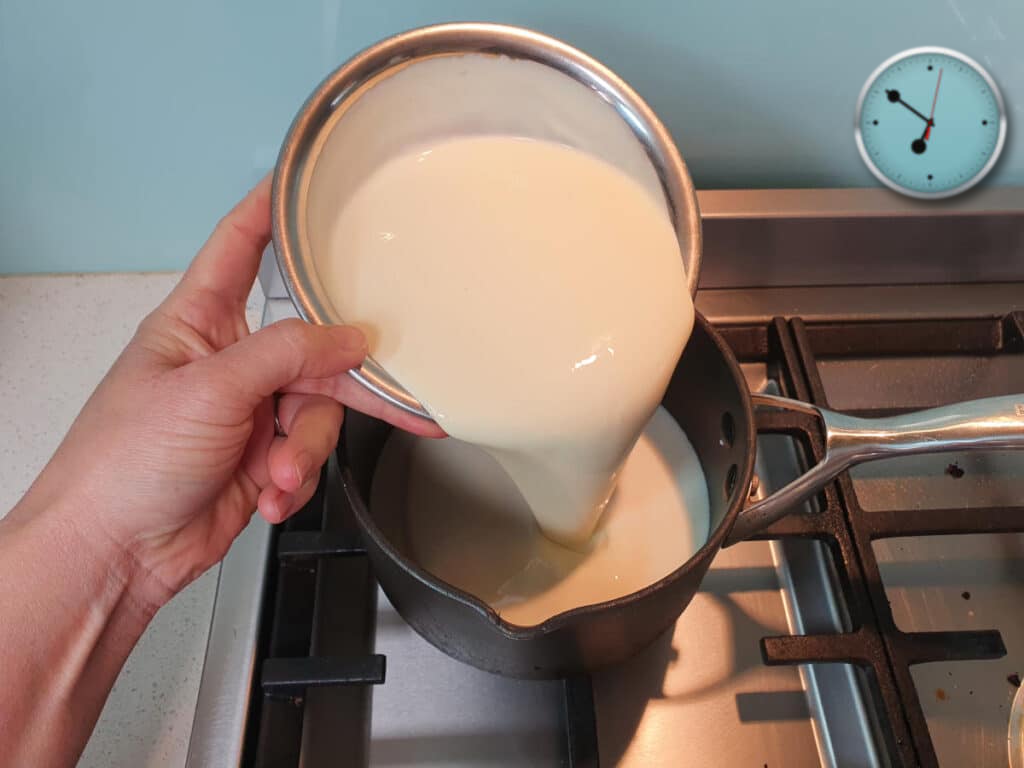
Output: 6.51.02
